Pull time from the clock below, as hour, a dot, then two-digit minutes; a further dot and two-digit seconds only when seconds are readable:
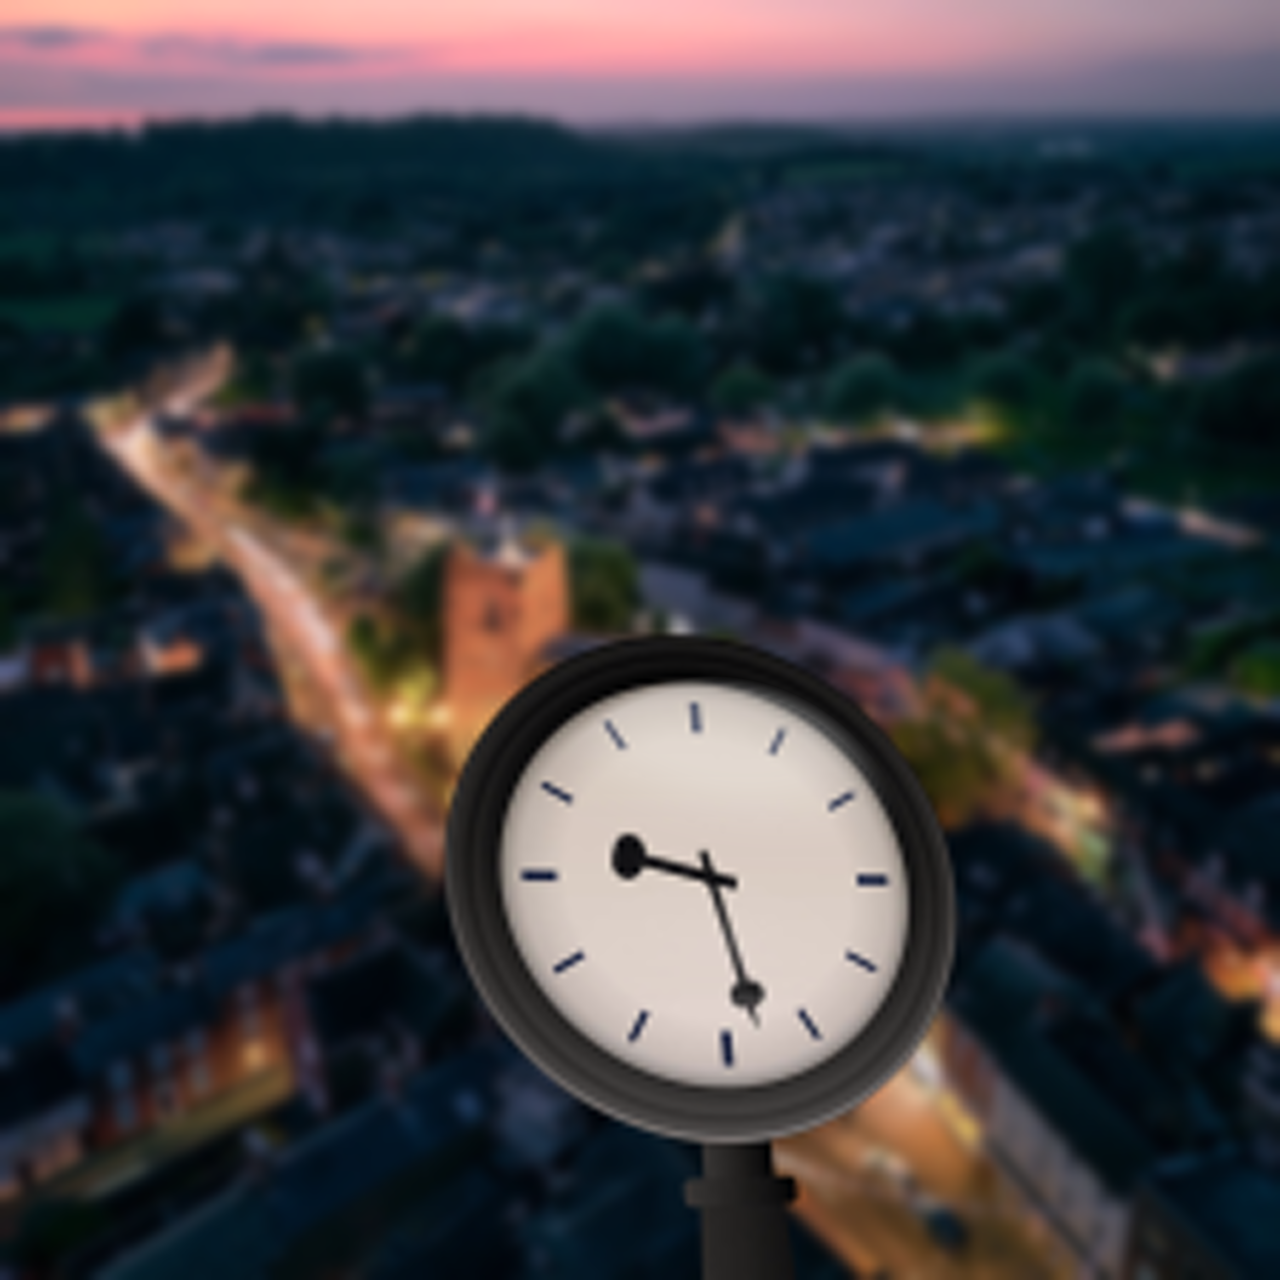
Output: 9.28
